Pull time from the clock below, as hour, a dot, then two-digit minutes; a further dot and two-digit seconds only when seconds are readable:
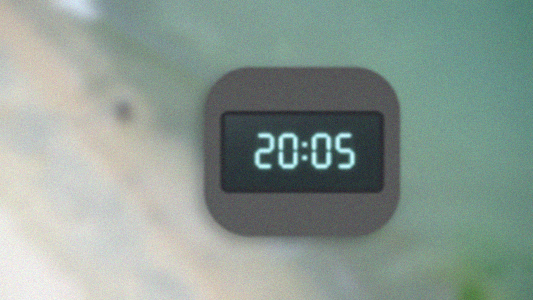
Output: 20.05
